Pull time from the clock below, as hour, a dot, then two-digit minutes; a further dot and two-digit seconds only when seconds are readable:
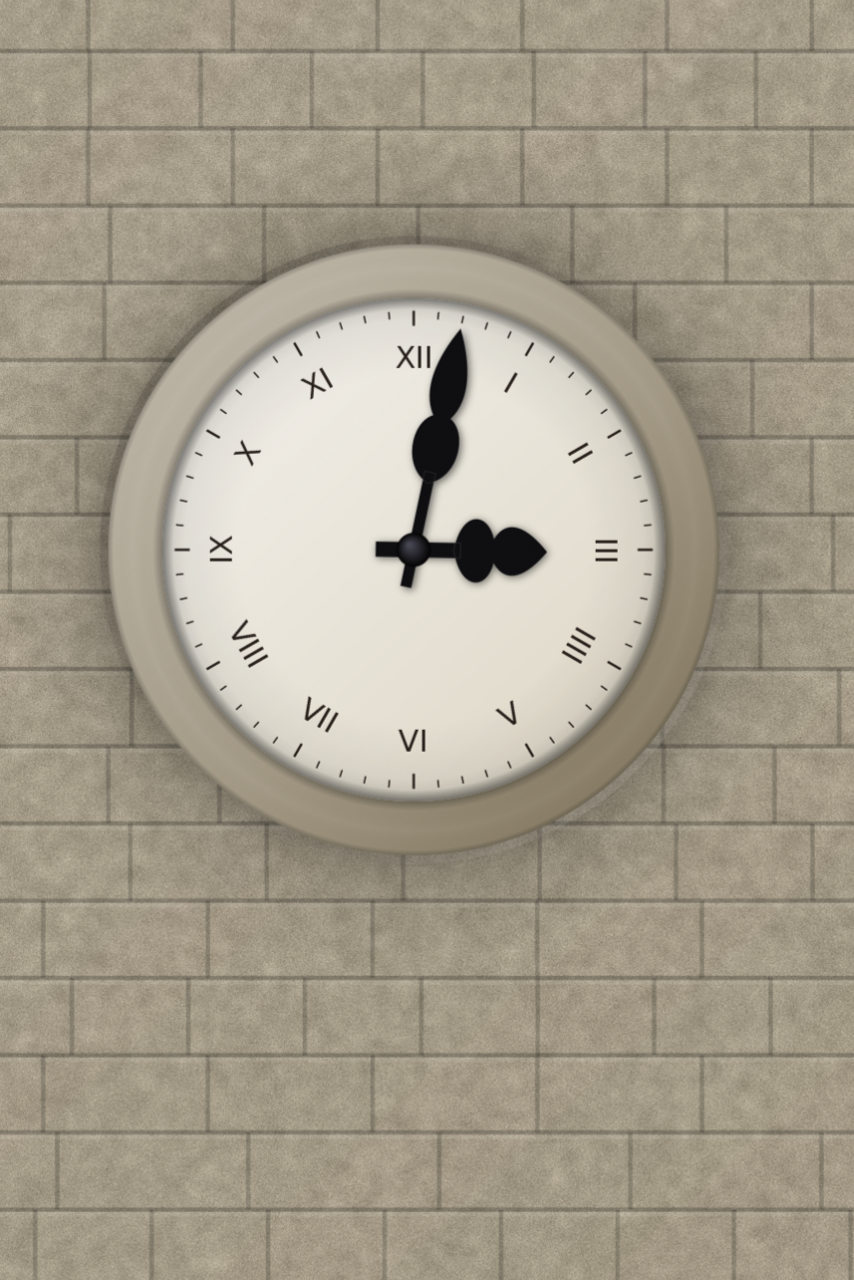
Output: 3.02
